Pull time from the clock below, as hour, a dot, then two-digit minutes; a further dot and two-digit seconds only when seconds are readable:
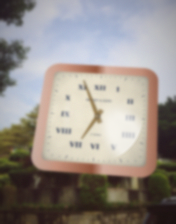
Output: 6.56
